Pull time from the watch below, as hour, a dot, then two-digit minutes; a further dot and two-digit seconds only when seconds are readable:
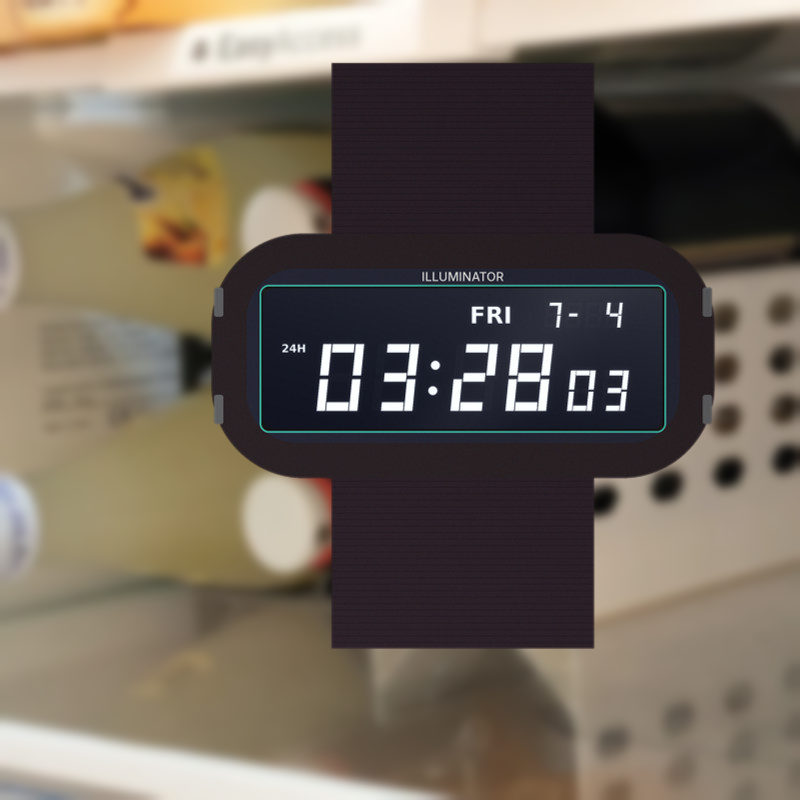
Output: 3.28.03
